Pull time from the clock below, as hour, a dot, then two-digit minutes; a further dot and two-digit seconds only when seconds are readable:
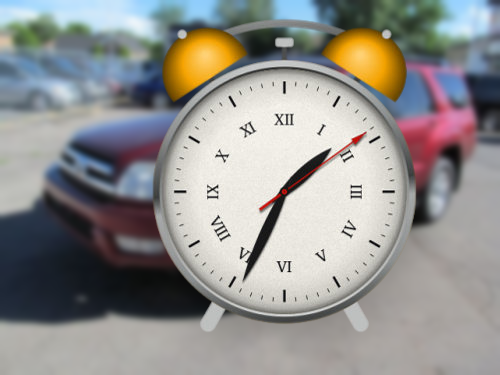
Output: 1.34.09
